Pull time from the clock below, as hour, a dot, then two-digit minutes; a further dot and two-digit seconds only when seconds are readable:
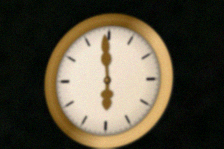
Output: 5.59
